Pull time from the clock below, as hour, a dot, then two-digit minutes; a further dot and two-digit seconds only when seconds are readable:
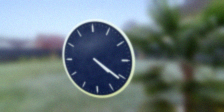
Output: 4.21
